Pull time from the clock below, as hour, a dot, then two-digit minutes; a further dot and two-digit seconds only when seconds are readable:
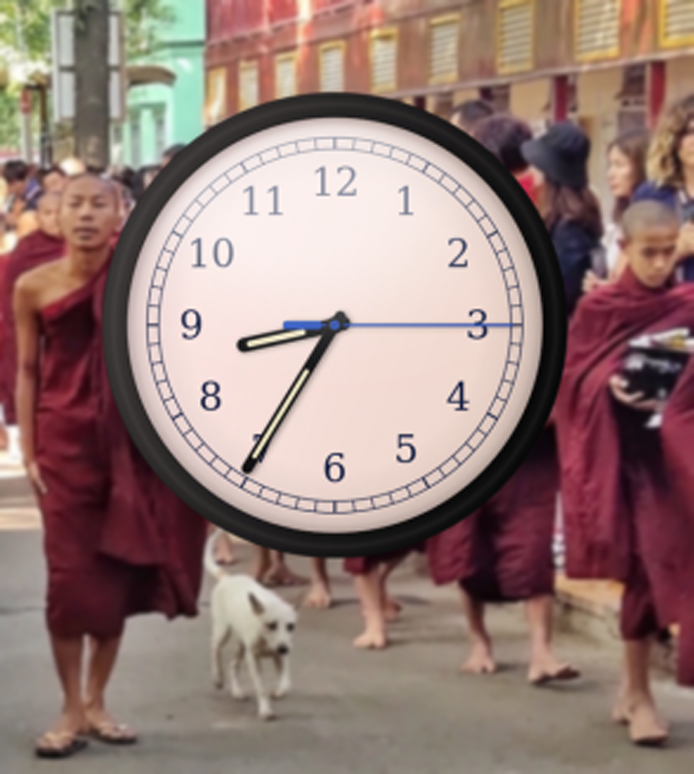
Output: 8.35.15
